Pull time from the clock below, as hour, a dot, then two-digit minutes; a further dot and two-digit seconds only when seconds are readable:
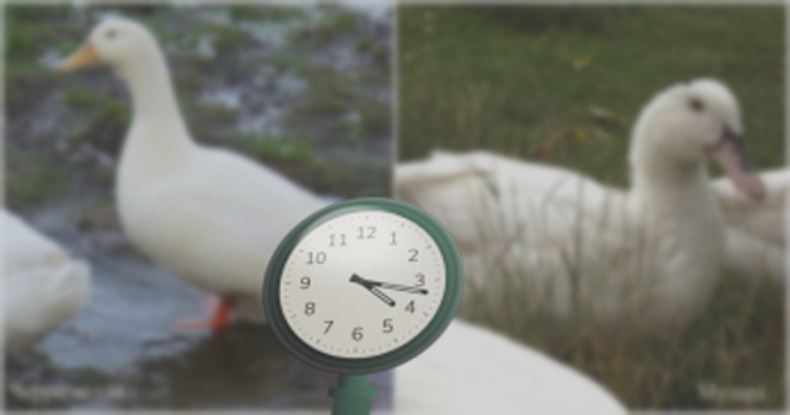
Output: 4.17
